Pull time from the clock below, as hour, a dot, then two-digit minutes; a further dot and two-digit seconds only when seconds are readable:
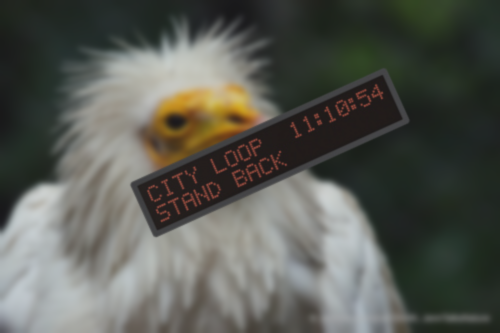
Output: 11.10.54
